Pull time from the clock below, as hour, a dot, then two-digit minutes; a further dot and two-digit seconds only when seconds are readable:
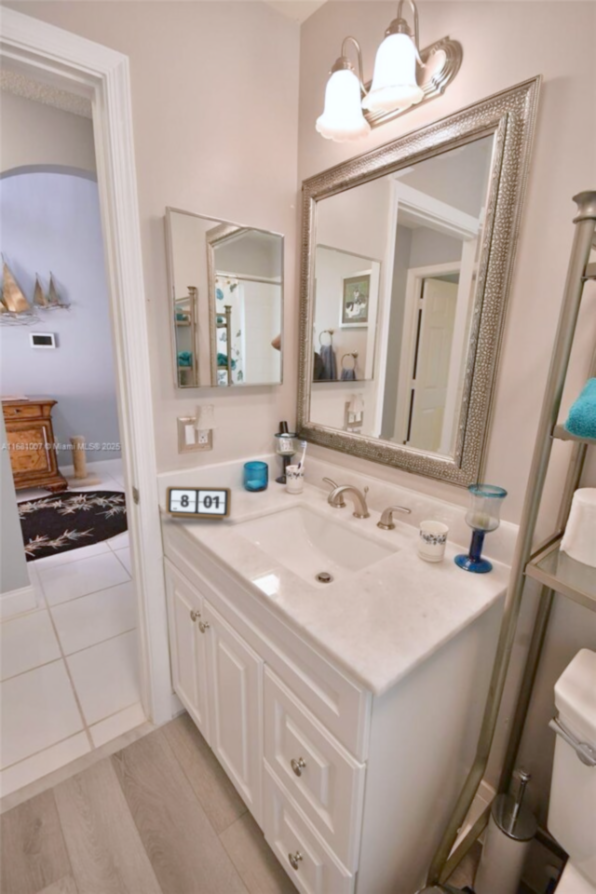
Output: 8.01
